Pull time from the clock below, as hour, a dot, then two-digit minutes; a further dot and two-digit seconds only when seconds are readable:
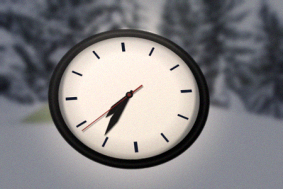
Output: 7.35.39
